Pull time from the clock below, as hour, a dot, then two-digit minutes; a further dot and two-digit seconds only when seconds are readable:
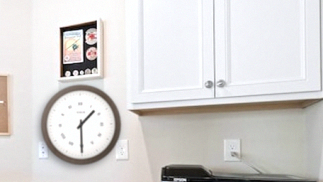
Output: 1.30
